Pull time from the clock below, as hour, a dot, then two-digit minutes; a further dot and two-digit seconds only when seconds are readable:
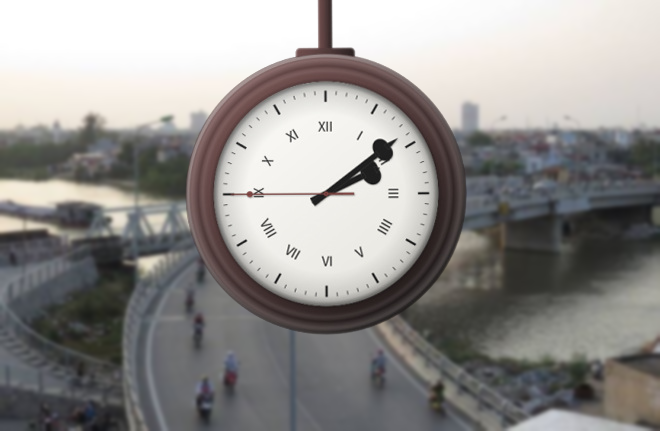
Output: 2.08.45
